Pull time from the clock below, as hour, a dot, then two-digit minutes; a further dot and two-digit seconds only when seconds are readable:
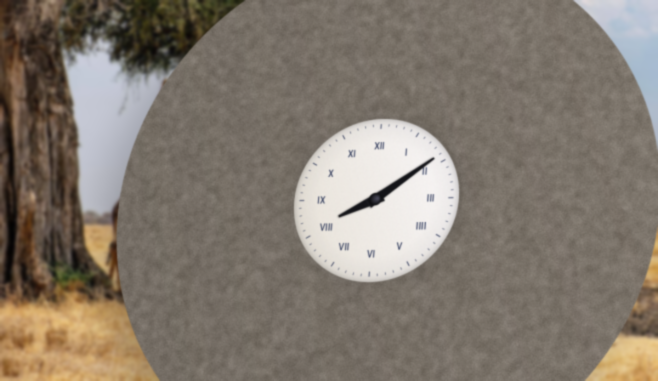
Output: 8.09
